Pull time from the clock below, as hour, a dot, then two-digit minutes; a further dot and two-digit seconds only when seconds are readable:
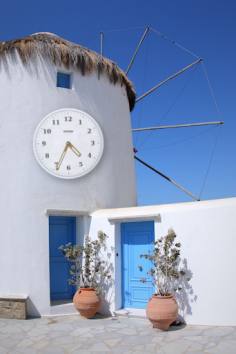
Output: 4.34
